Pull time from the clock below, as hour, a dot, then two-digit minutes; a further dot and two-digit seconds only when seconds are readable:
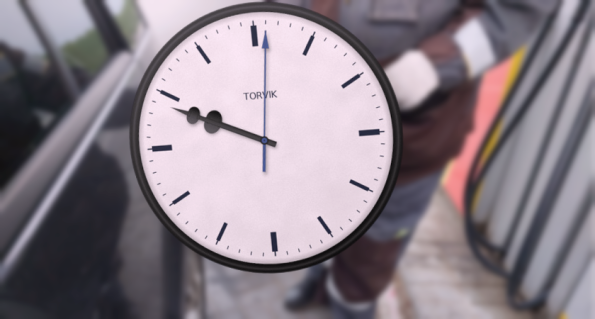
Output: 9.49.01
